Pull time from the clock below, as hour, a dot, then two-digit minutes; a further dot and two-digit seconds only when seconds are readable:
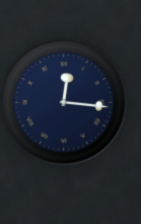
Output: 12.16
